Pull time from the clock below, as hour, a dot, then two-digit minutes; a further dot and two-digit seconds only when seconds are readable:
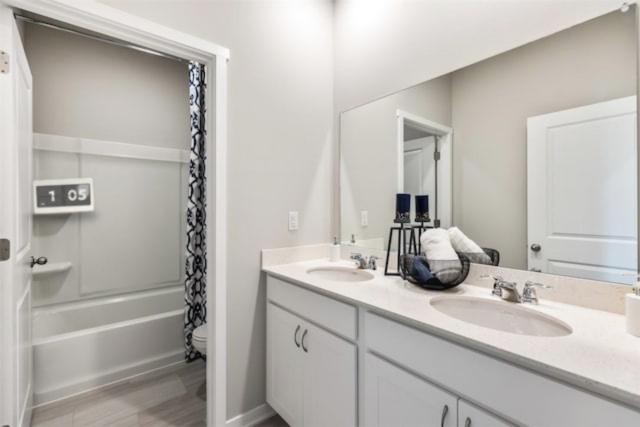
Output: 1.05
